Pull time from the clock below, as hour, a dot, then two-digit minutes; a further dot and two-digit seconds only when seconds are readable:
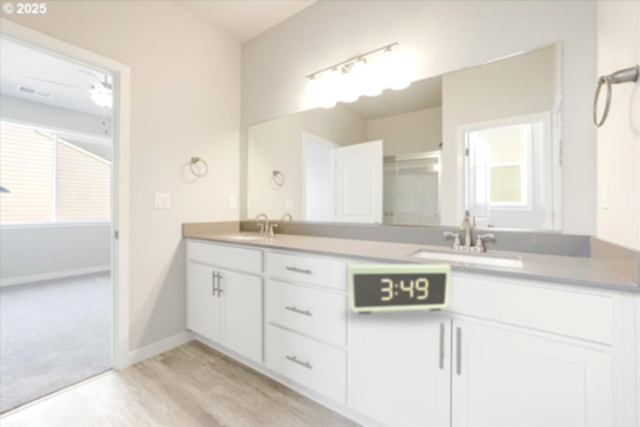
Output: 3.49
